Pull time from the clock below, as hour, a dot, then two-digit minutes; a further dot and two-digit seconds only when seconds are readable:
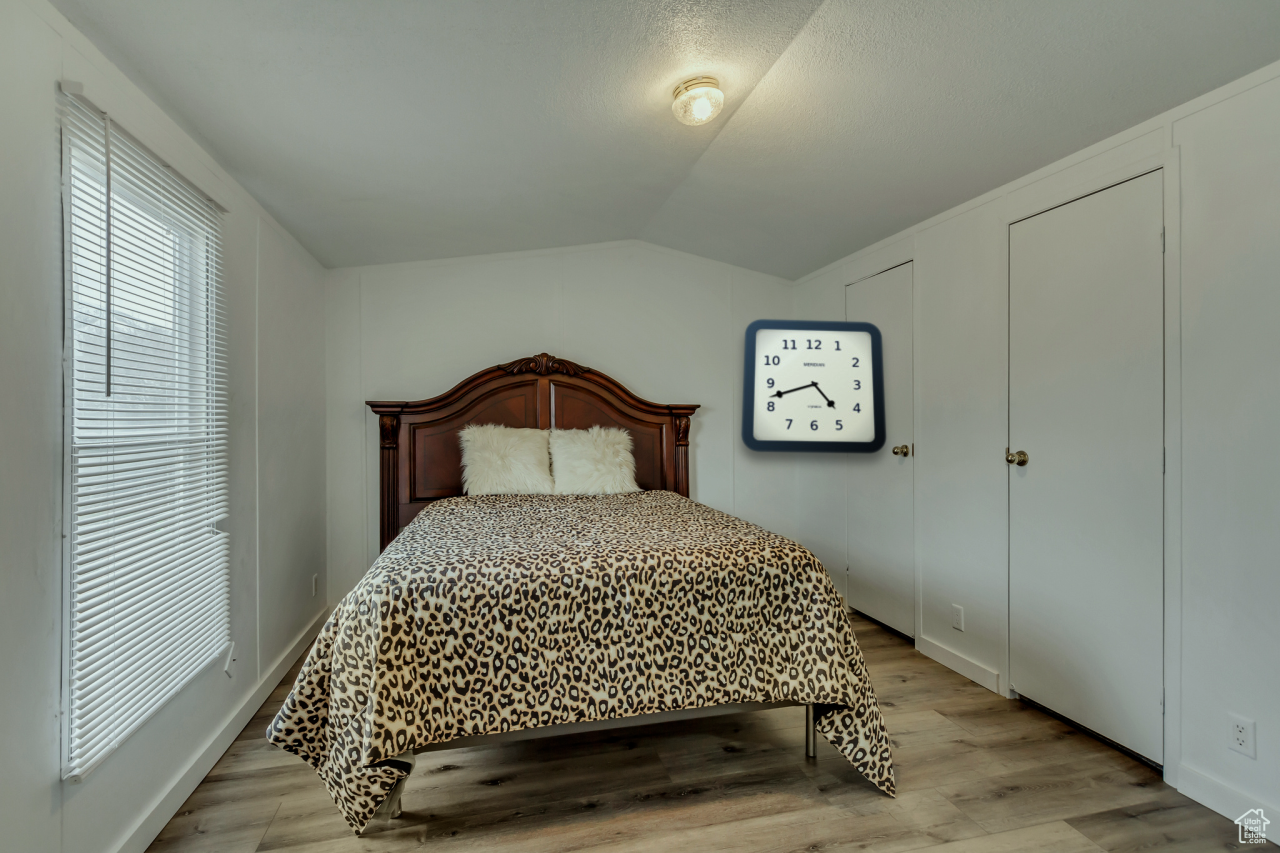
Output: 4.42
